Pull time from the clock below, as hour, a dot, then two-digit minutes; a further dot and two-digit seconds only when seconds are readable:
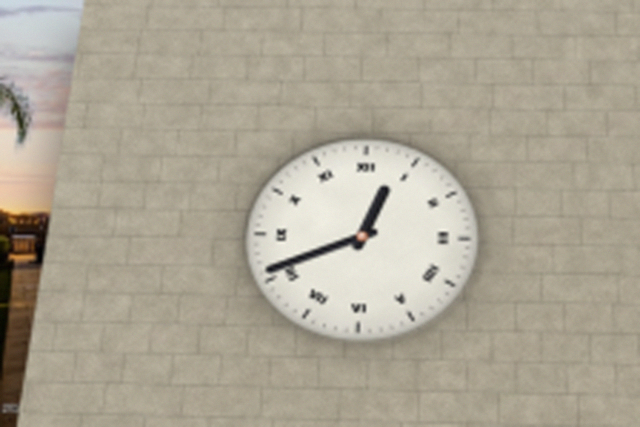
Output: 12.41
